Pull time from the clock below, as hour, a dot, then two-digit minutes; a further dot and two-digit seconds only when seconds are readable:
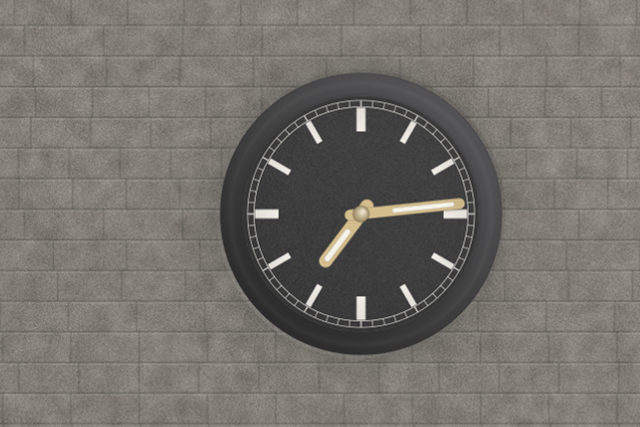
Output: 7.14
